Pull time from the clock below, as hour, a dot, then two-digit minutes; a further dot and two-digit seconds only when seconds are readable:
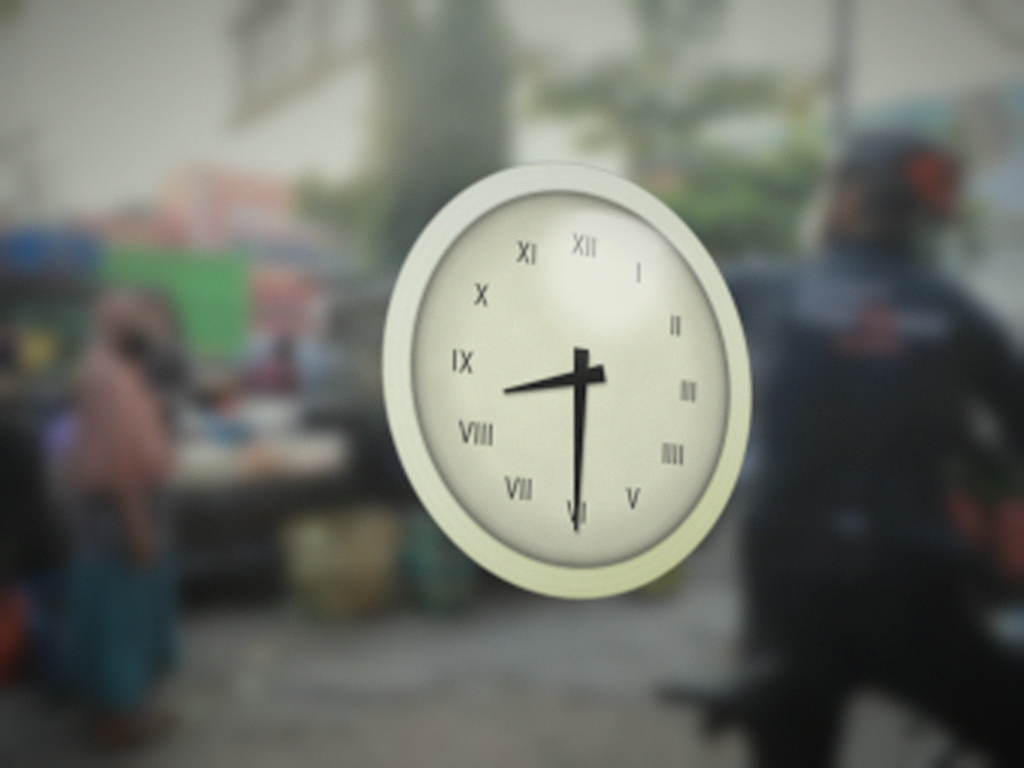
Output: 8.30
